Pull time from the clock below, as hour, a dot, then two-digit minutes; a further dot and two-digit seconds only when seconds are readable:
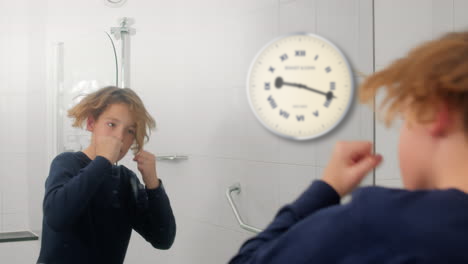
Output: 9.18
